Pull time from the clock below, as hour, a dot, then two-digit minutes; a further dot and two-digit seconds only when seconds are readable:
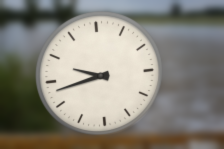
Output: 9.43
